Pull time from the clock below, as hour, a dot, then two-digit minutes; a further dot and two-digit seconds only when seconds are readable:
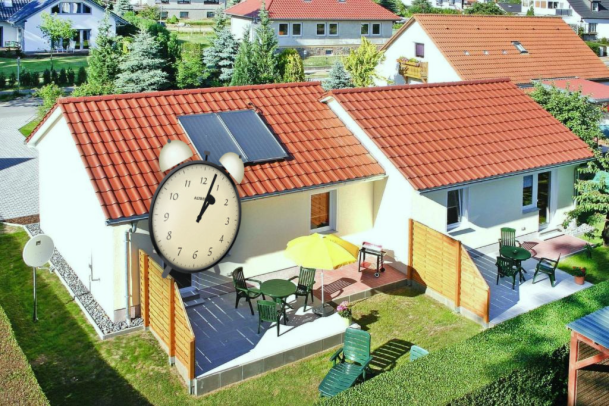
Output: 1.03
